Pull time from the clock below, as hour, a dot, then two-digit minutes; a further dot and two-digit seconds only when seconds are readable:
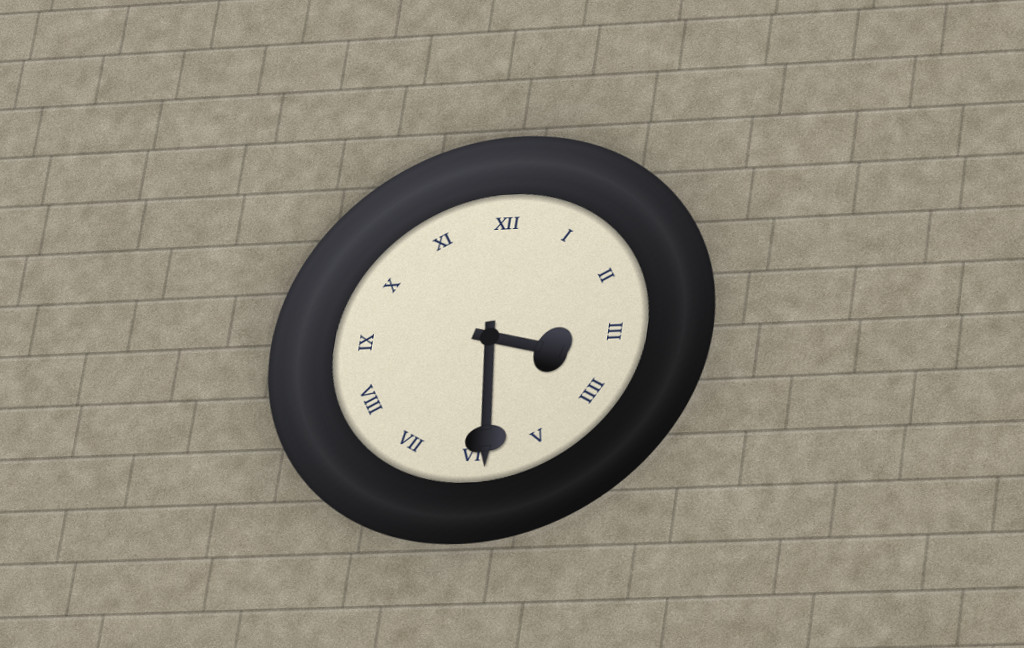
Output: 3.29
